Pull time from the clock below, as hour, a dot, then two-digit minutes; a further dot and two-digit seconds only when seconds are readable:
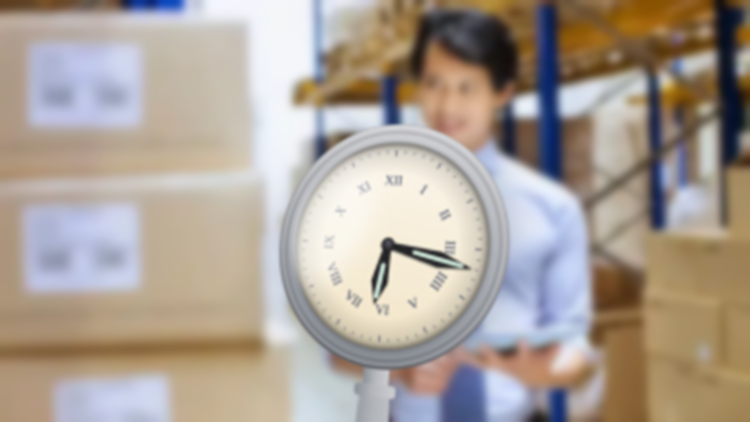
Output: 6.17
